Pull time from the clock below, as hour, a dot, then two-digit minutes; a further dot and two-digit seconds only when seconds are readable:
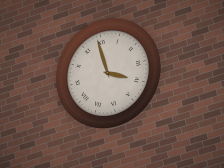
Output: 3.59
